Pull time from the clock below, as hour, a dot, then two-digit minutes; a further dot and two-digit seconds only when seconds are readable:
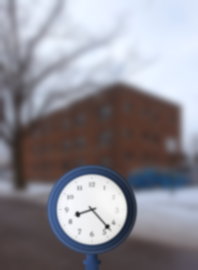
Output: 8.23
